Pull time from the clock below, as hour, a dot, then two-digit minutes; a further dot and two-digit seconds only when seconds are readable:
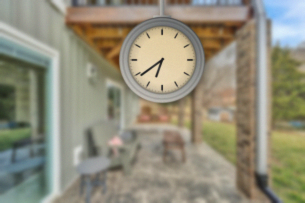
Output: 6.39
